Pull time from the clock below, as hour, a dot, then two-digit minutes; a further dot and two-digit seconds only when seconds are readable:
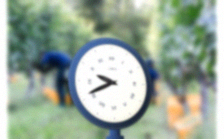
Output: 9.41
